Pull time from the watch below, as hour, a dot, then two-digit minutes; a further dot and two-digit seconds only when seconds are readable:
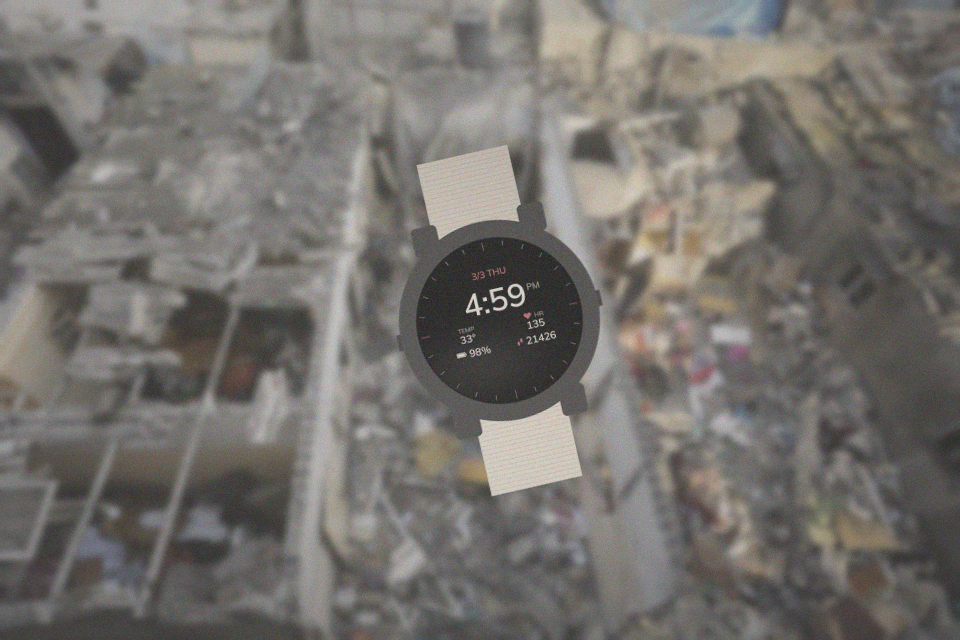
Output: 4.59
